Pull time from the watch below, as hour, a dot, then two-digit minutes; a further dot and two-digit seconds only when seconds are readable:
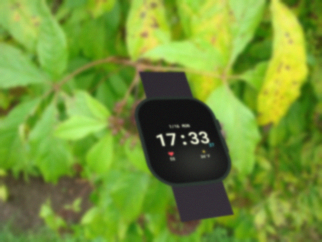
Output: 17.33
